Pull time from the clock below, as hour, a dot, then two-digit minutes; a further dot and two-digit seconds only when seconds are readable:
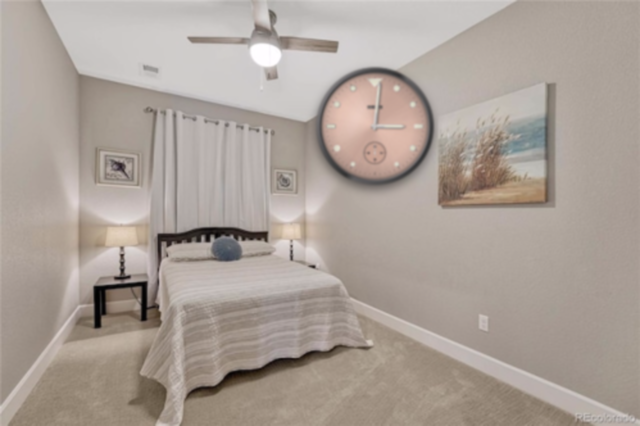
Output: 3.01
